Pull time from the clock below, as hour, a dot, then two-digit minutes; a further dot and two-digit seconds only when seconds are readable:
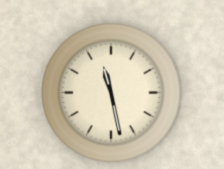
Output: 11.28
